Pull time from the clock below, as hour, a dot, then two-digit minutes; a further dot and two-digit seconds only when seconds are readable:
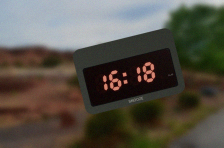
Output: 16.18
